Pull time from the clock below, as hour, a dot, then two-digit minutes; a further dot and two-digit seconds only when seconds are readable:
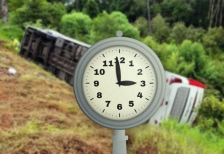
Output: 2.59
